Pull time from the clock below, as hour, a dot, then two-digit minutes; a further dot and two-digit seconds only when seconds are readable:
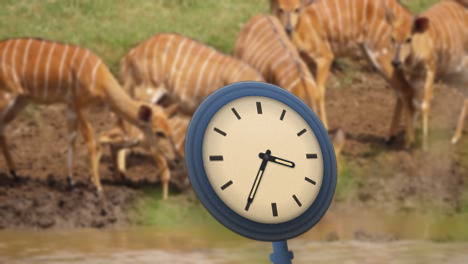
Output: 3.35
